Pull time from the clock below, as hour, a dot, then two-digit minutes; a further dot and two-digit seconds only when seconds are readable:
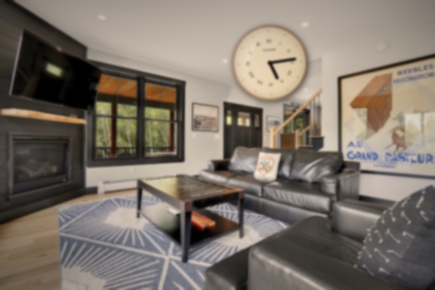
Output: 5.14
